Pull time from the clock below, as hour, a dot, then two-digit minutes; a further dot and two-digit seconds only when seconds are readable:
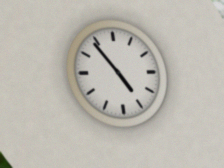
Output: 4.54
